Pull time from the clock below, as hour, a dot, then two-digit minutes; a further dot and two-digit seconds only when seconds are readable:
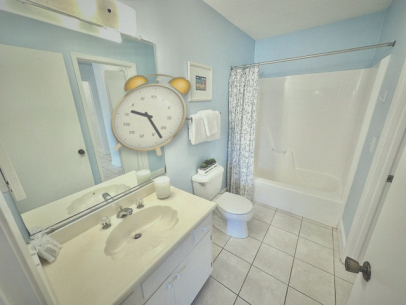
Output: 9.23
